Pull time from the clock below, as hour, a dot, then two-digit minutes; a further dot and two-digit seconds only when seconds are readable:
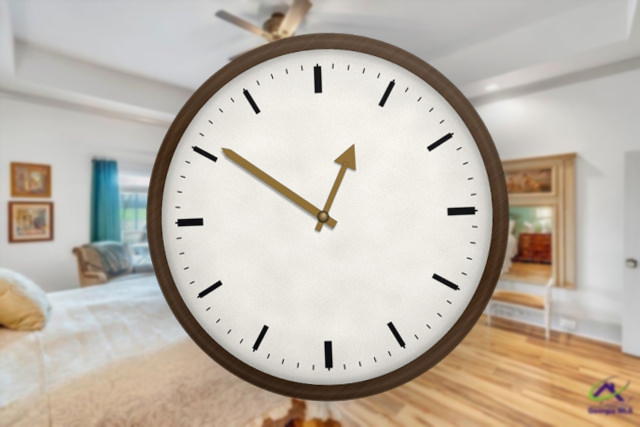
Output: 12.51
